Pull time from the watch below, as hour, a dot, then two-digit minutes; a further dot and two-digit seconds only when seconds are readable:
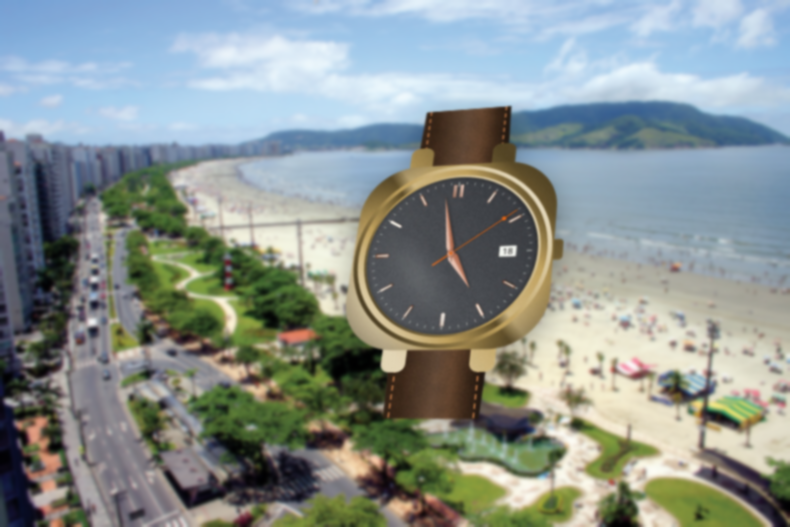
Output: 4.58.09
